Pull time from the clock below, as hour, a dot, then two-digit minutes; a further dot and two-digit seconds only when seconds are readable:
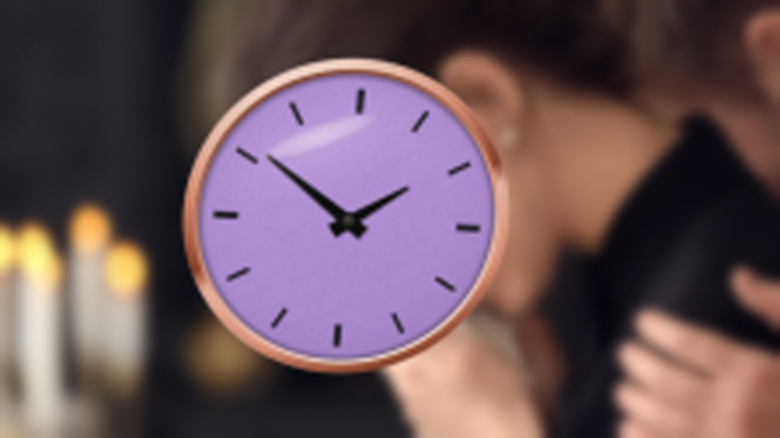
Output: 1.51
